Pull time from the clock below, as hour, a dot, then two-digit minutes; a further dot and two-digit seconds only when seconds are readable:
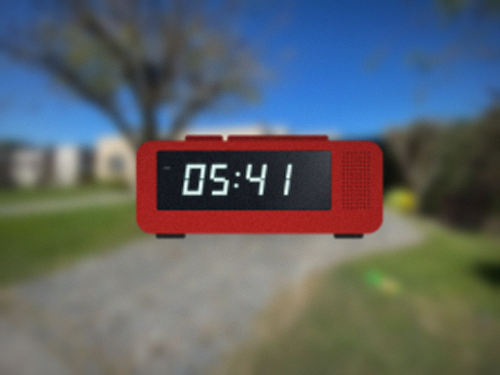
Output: 5.41
